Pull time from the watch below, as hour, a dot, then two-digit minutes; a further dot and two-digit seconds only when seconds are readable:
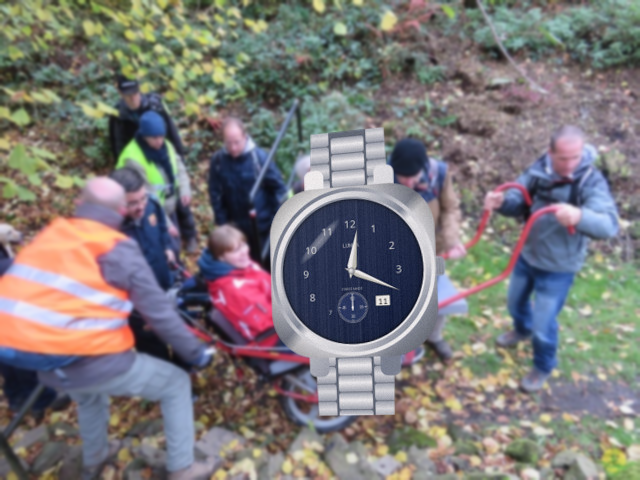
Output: 12.19
